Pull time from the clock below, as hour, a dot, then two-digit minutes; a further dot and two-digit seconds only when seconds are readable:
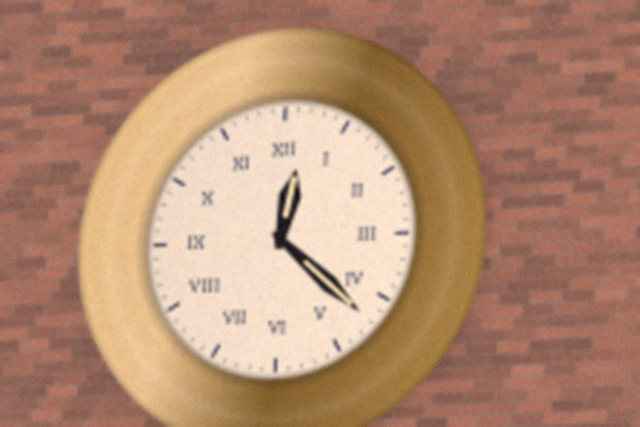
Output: 12.22
